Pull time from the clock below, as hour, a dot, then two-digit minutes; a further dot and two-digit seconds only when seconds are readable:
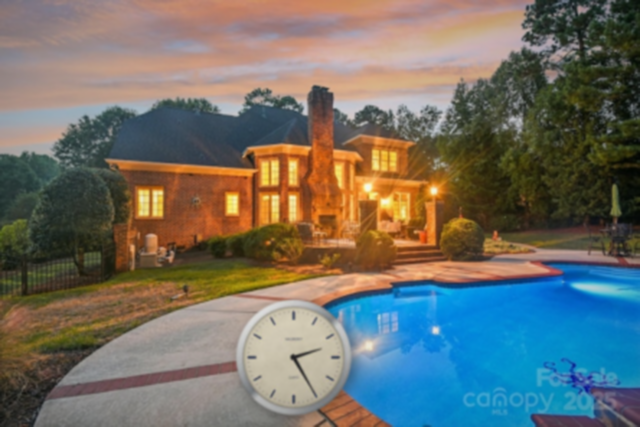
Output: 2.25
